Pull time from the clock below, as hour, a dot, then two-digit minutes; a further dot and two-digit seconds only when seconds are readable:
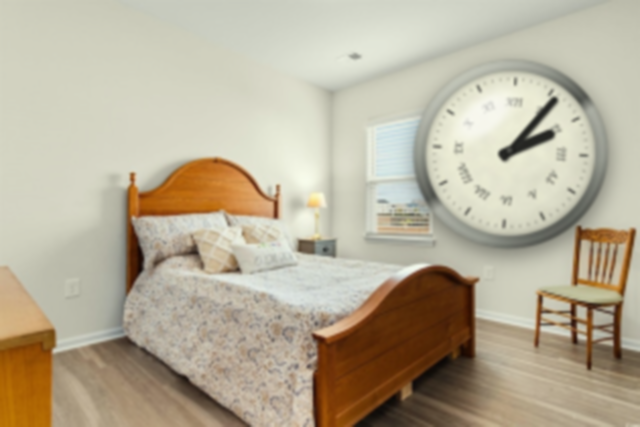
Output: 2.06
